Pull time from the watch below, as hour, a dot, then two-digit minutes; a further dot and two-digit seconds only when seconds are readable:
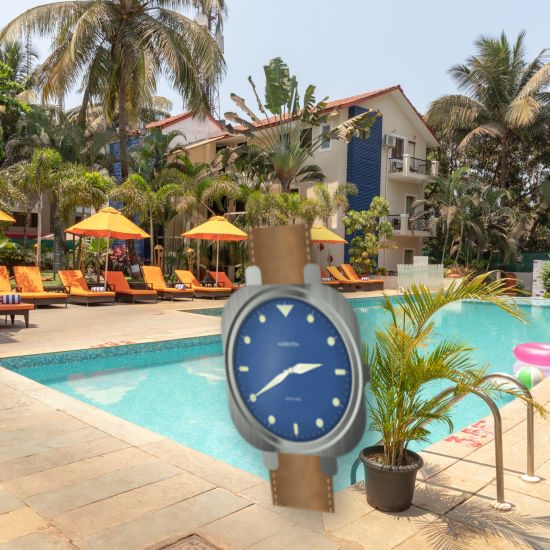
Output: 2.40
